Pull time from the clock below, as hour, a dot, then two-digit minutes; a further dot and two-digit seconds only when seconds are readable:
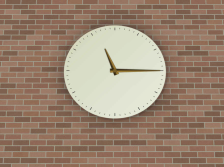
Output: 11.15
